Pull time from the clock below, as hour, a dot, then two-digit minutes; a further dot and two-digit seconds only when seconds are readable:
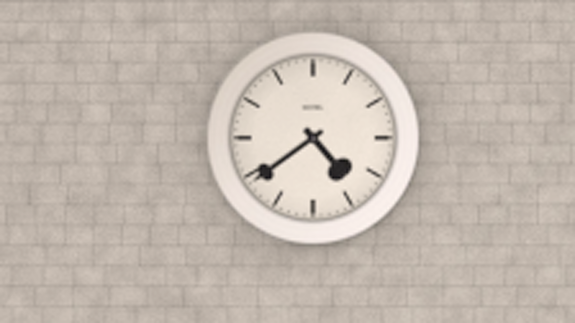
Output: 4.39
